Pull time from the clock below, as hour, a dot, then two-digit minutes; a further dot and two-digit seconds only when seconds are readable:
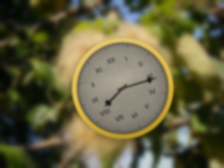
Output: 8.16
